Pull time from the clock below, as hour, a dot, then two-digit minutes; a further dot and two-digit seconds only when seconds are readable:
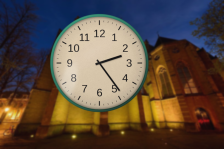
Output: 2.24
